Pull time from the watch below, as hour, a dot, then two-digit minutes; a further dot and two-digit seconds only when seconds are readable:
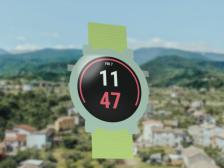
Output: 11.47
